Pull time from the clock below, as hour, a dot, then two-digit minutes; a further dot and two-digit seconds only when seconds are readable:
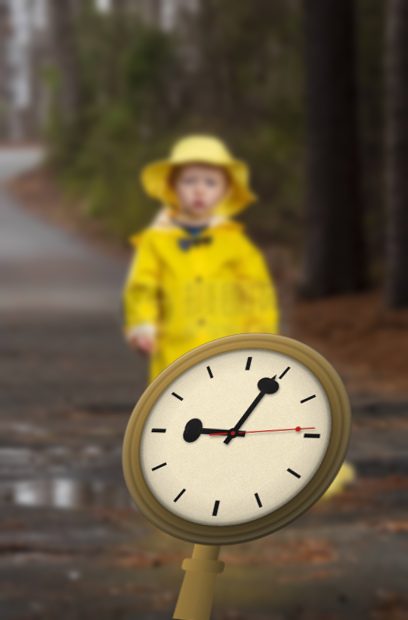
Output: 9.04.14
